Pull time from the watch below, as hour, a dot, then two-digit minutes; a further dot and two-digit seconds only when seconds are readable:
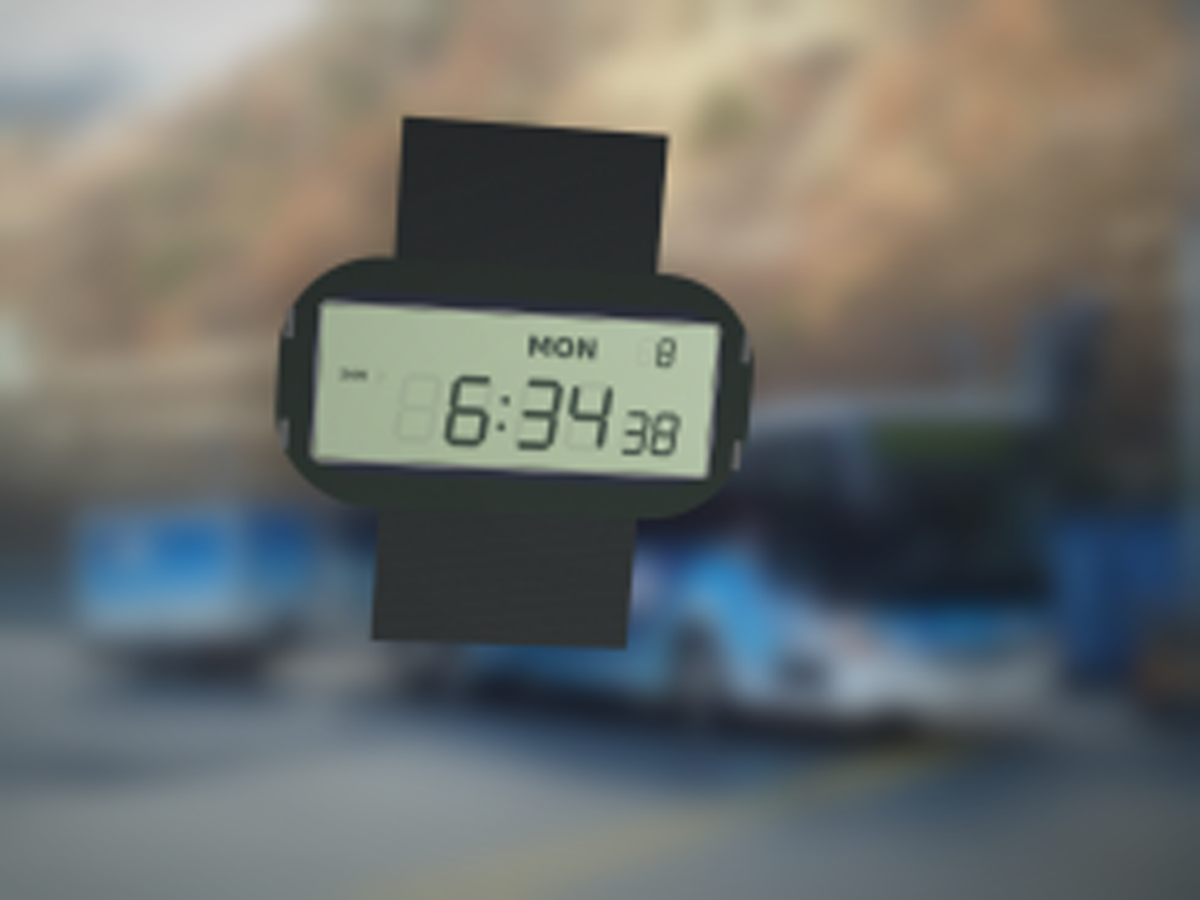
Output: 6.34.38
